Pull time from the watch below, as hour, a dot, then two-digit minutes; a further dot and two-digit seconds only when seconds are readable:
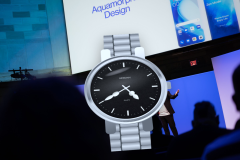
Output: 4.40
